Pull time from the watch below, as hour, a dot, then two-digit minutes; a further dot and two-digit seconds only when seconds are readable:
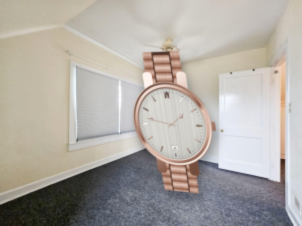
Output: 1.47
